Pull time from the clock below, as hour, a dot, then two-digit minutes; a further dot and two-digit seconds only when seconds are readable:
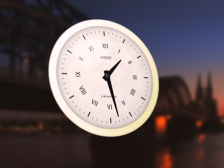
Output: 1.28
